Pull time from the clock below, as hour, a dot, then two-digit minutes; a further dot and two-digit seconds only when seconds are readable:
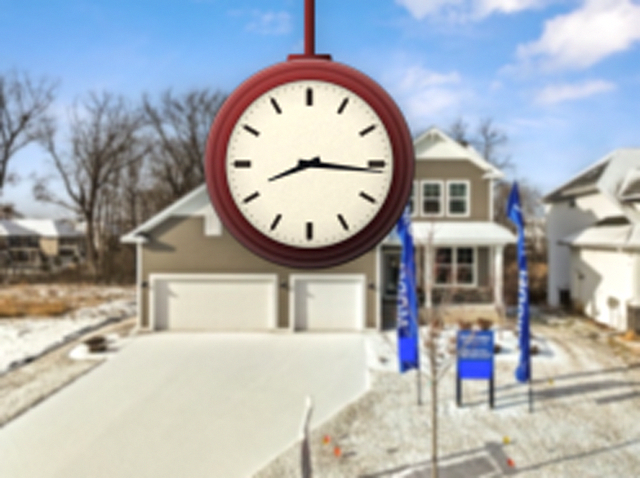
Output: 8.16
